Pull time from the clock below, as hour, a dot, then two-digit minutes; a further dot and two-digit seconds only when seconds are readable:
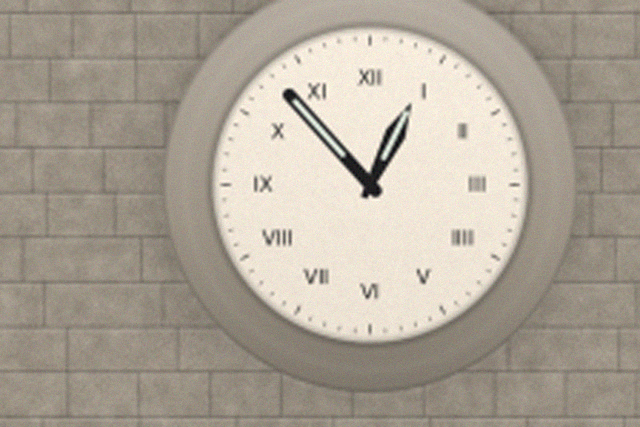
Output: 12.53
